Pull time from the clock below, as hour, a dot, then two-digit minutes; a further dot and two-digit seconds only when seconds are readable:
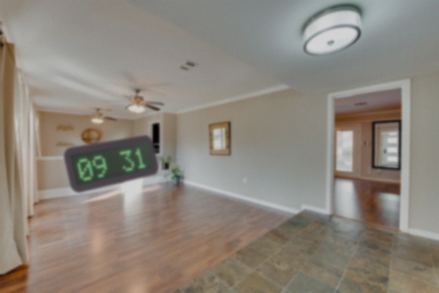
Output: 9.31
